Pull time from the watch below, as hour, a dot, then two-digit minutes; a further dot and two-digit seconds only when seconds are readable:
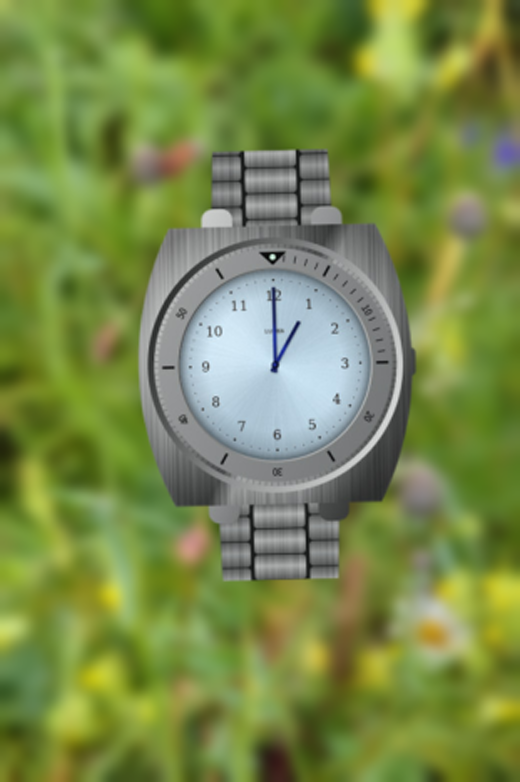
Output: 1.00
